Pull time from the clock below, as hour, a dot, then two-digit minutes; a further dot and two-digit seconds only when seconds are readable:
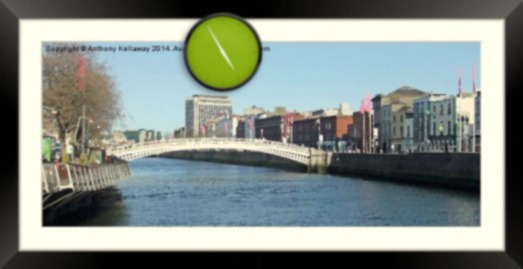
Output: 4.55
